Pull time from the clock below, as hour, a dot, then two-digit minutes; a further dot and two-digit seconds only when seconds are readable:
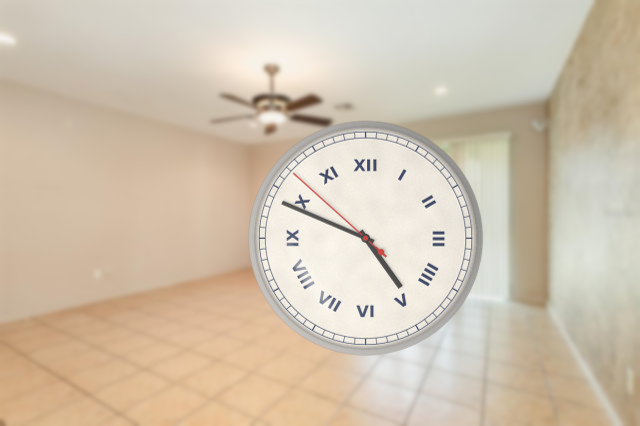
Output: 4.48.52
